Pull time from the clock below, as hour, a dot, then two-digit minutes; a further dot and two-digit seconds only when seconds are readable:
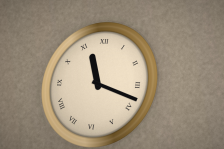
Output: 11.18
